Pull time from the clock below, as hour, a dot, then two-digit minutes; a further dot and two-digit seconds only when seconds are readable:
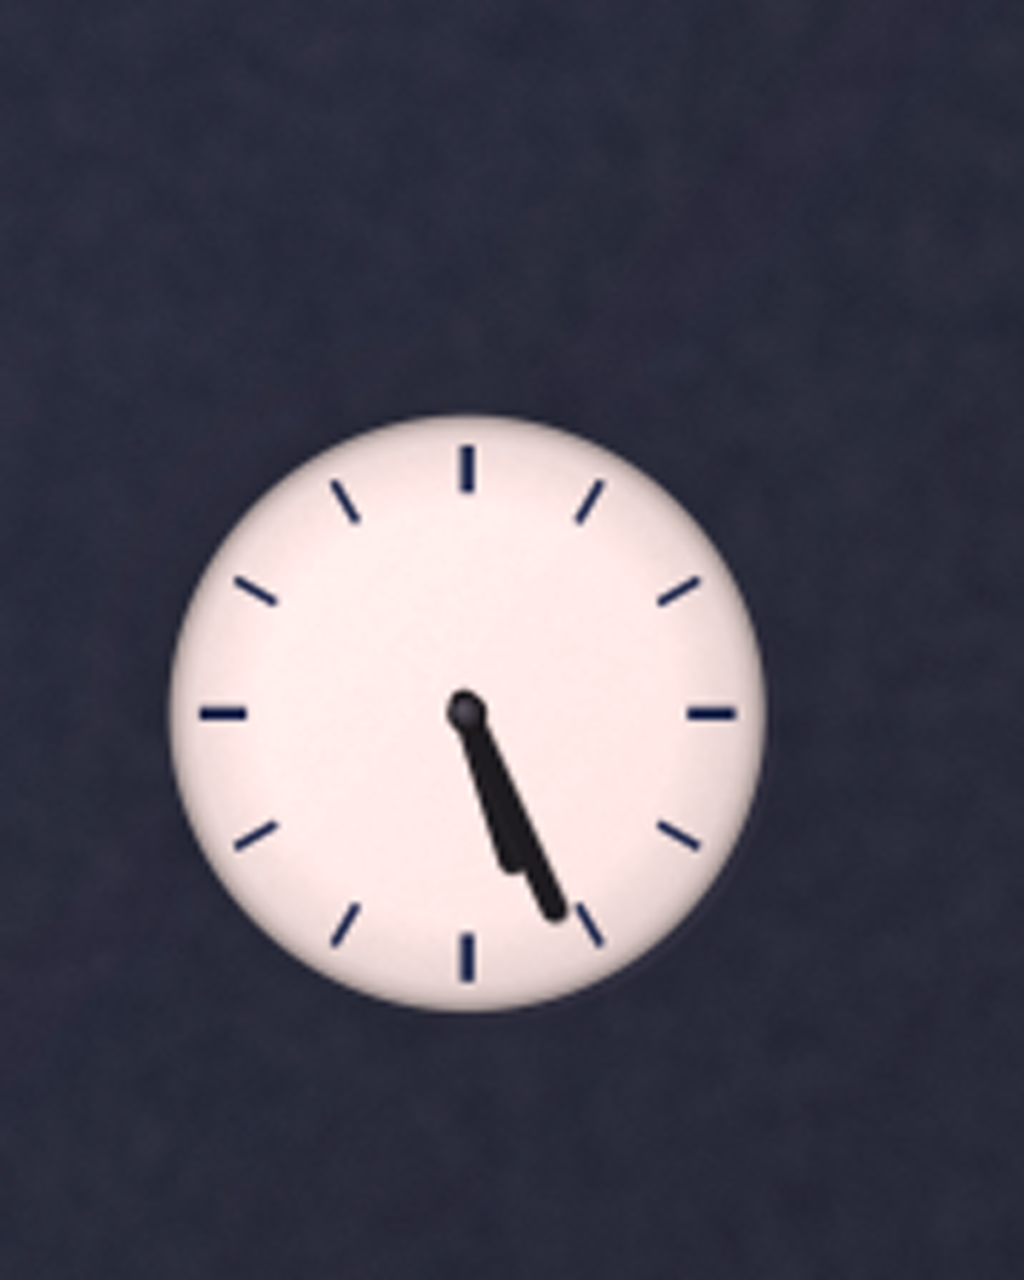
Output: 5.26
